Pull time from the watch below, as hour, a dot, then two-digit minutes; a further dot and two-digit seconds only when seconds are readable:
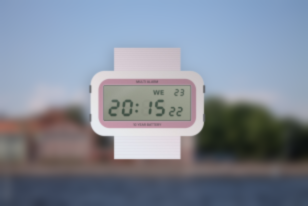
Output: 20.15.22
